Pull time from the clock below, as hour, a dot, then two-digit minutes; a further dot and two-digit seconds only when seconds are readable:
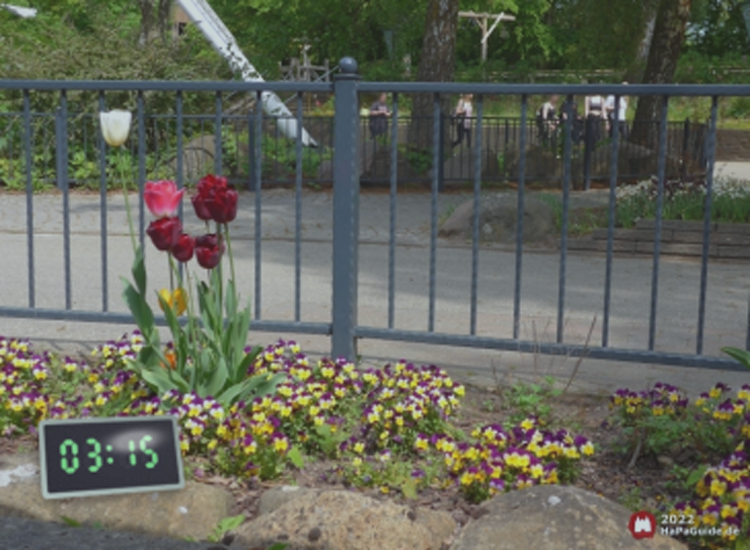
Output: 3.15
